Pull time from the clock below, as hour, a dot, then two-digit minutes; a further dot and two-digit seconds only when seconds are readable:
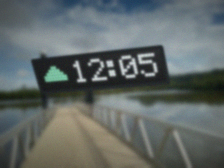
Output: 12.05
